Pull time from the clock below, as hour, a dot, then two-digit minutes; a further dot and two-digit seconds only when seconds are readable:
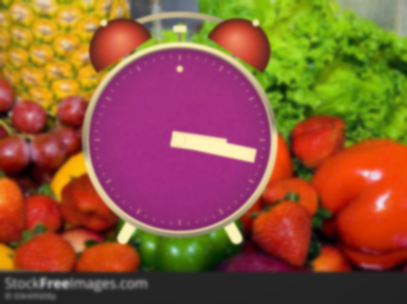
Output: 3.17
